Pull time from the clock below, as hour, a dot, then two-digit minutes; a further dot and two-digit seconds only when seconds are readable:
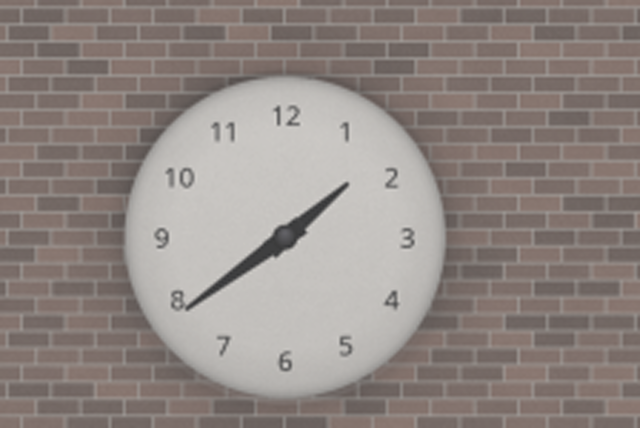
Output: 1.39
